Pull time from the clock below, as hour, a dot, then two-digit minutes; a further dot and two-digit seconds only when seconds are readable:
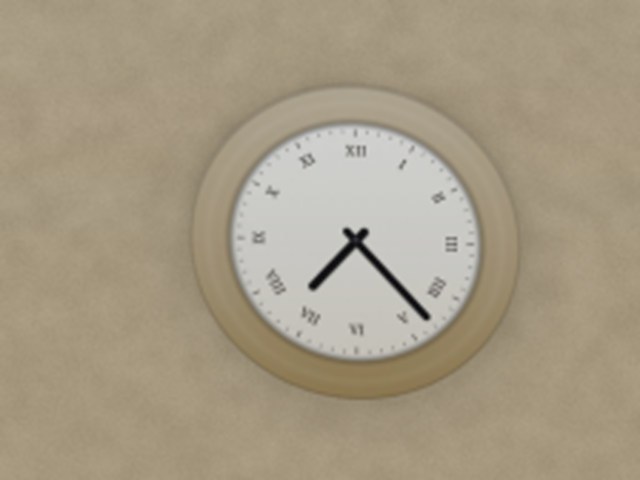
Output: 7.23
